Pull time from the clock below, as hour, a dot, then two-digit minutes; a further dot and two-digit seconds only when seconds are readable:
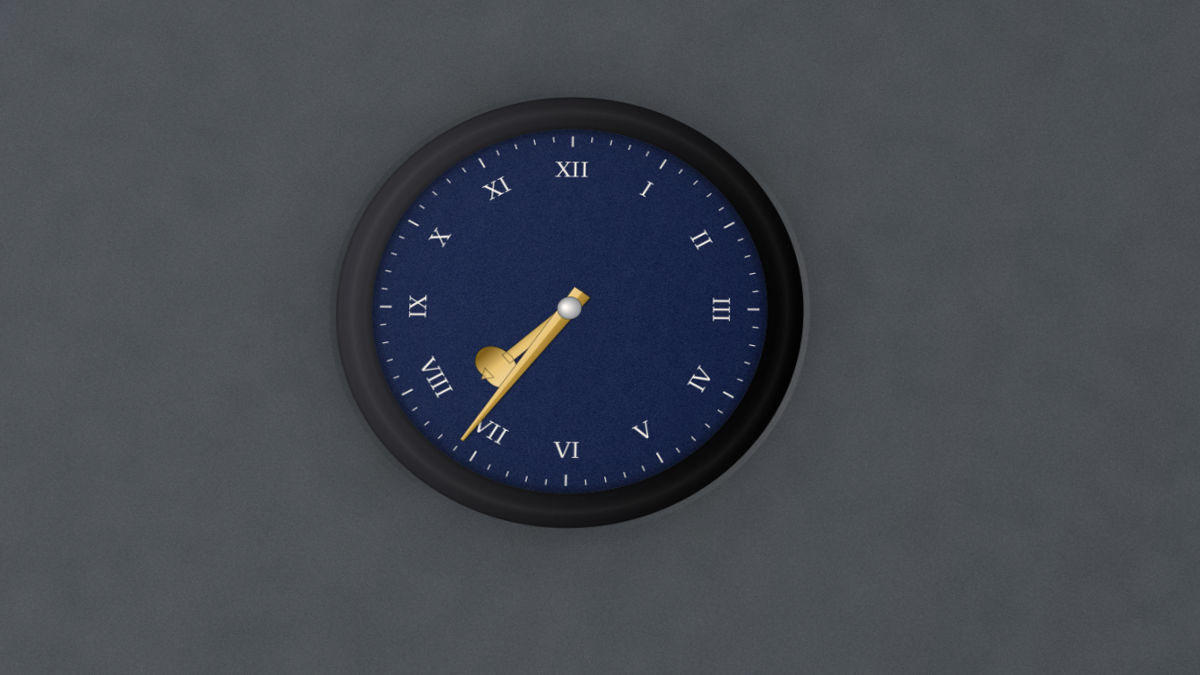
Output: 7.36
